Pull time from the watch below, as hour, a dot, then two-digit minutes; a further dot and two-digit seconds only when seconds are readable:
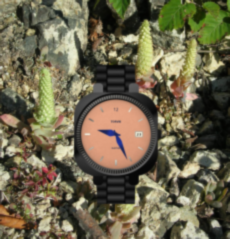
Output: 9.26
